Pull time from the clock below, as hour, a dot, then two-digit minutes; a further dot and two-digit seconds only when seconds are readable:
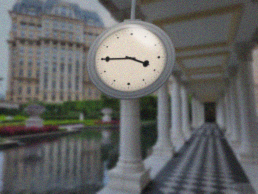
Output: 3.45
